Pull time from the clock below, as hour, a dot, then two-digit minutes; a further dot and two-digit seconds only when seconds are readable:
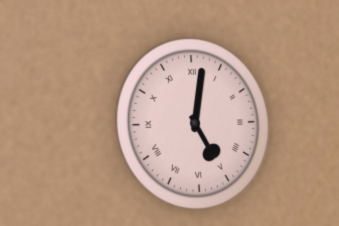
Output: 5.02
